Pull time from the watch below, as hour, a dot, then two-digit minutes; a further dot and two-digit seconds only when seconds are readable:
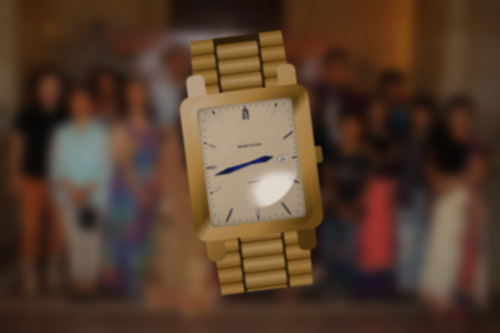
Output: 2.43
